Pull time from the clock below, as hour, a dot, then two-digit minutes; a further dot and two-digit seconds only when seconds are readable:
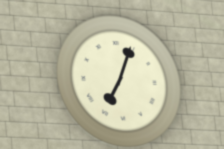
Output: 7.04
